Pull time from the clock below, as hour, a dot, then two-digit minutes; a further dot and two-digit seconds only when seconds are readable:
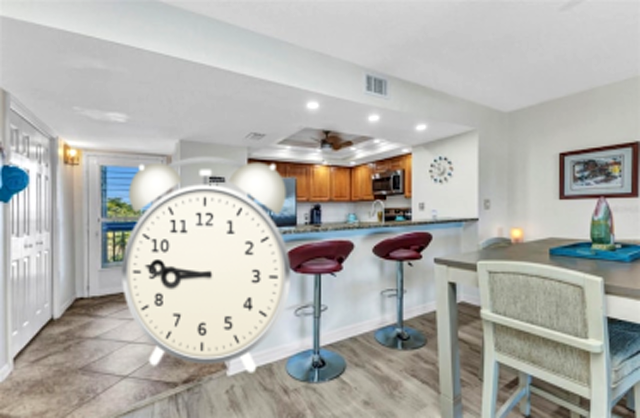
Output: 8.46
